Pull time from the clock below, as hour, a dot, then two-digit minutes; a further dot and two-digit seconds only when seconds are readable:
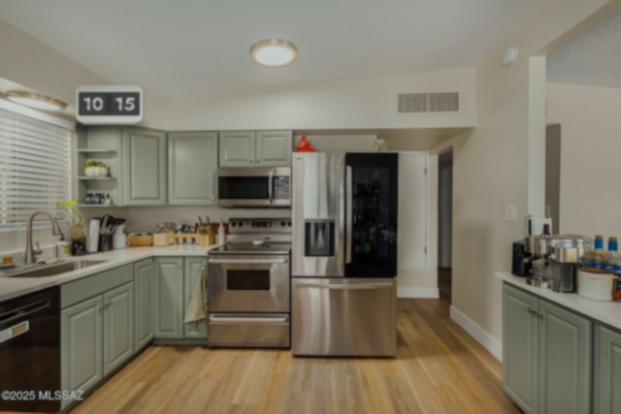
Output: 10.15
